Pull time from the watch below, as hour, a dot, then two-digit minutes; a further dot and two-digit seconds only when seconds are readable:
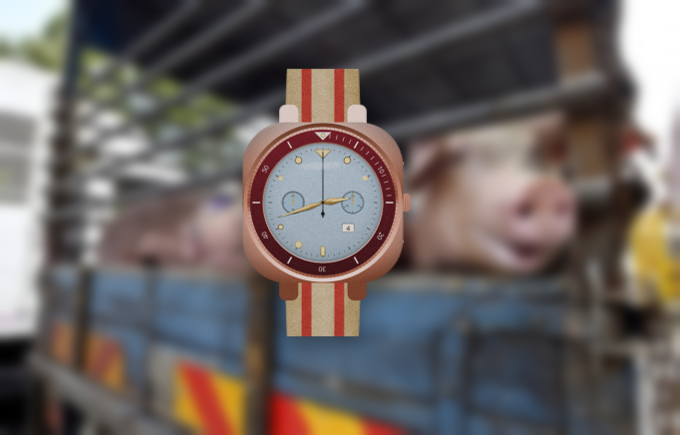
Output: 2.42
